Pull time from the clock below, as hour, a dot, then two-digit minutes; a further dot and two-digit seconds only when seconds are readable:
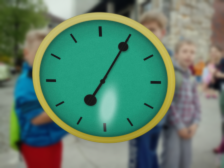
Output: 7.05
